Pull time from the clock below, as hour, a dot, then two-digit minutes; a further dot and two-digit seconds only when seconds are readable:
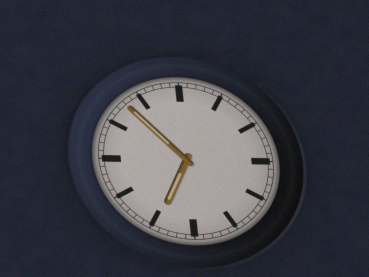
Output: 6.53
